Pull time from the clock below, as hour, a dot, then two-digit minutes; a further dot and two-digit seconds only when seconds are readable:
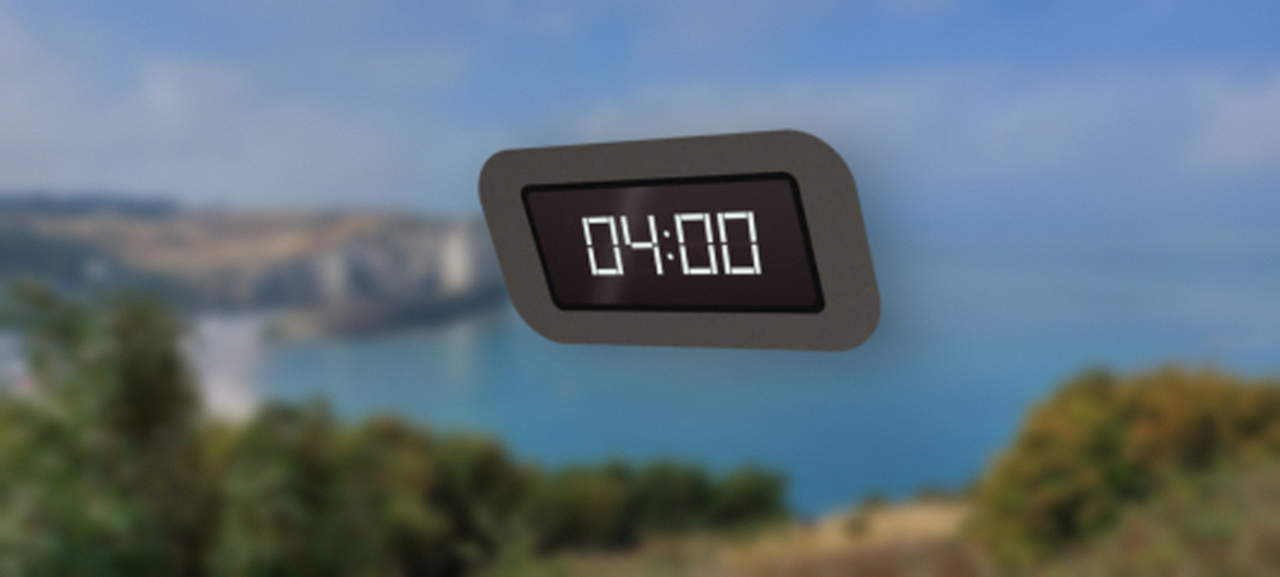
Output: 4.00
